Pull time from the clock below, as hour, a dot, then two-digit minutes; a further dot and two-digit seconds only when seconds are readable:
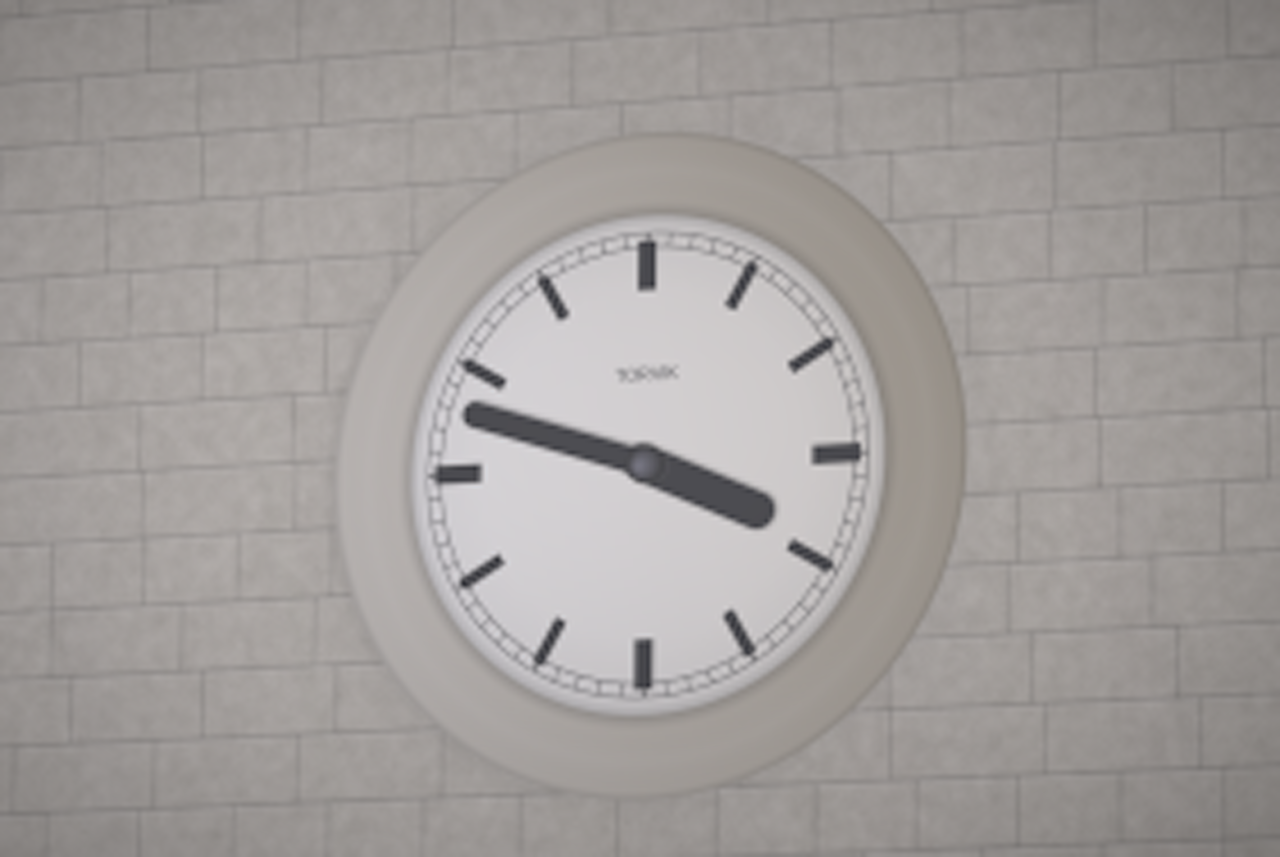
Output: 3.48
